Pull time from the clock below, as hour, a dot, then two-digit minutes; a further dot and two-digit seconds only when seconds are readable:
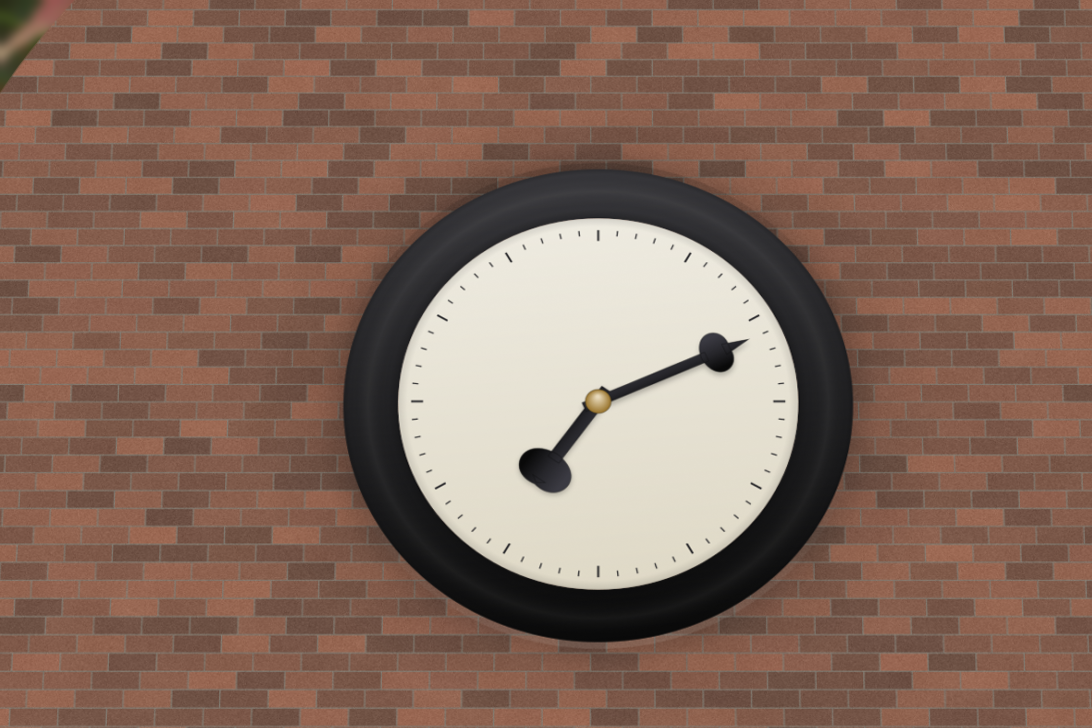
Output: 7.11
